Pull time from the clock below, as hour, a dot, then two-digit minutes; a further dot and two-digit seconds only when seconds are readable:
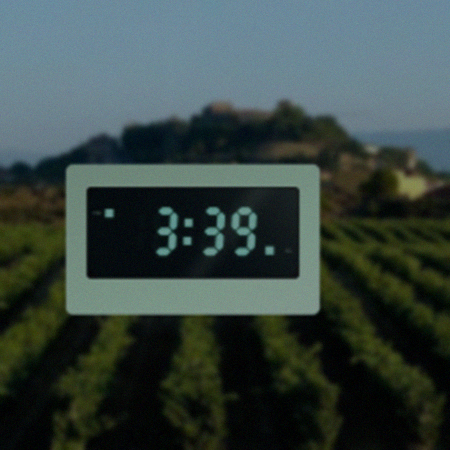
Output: 3.39
